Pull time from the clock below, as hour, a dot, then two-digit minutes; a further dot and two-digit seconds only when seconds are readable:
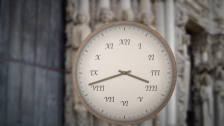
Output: 3.42
